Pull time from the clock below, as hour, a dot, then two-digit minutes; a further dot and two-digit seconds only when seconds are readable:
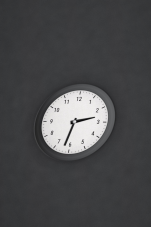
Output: 2.32
